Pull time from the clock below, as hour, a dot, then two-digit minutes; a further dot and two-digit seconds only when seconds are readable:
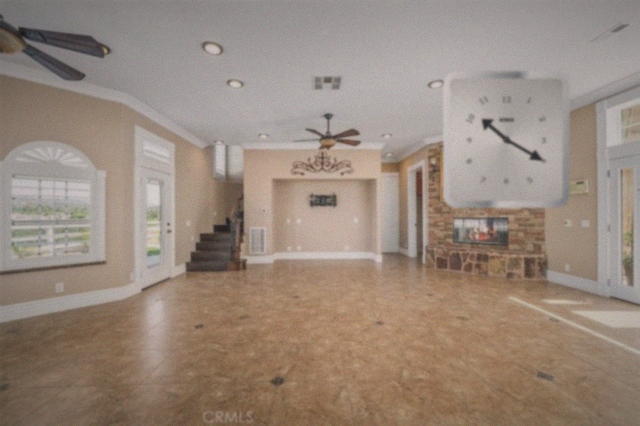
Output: 10.20
